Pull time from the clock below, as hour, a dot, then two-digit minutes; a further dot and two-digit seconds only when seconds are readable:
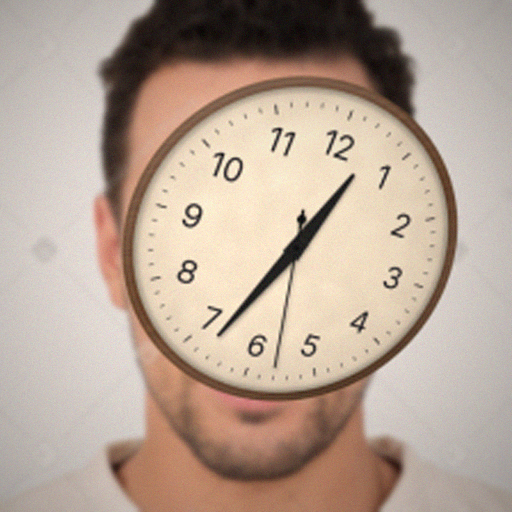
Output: 12.33.28
